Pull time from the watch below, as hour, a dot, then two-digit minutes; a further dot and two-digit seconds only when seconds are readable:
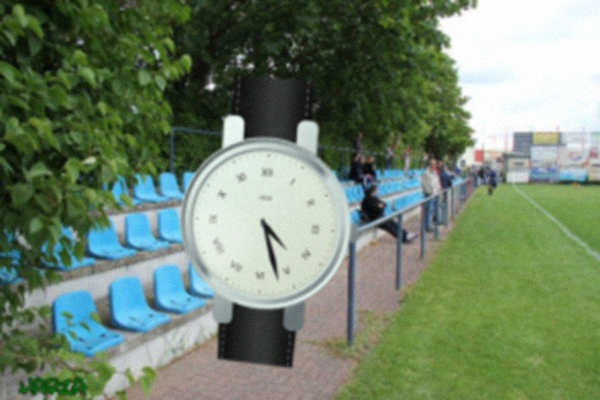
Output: 4.27
